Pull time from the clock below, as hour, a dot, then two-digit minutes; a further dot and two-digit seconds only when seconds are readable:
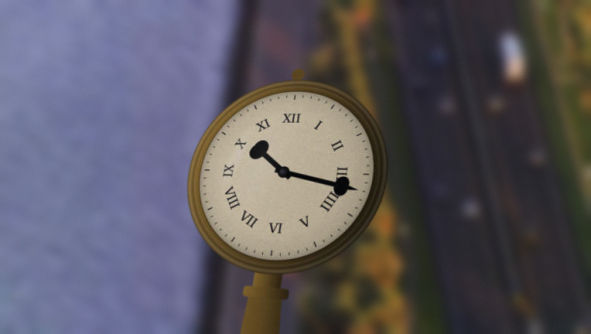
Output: 10.17
